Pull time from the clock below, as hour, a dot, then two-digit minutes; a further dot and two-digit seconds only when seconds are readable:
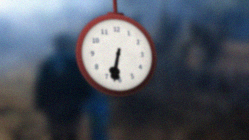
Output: 6.32
